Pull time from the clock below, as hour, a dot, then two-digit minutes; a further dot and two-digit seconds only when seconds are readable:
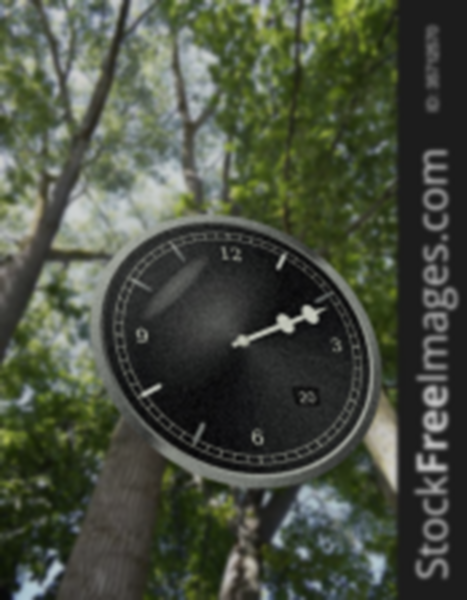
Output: 2.11
